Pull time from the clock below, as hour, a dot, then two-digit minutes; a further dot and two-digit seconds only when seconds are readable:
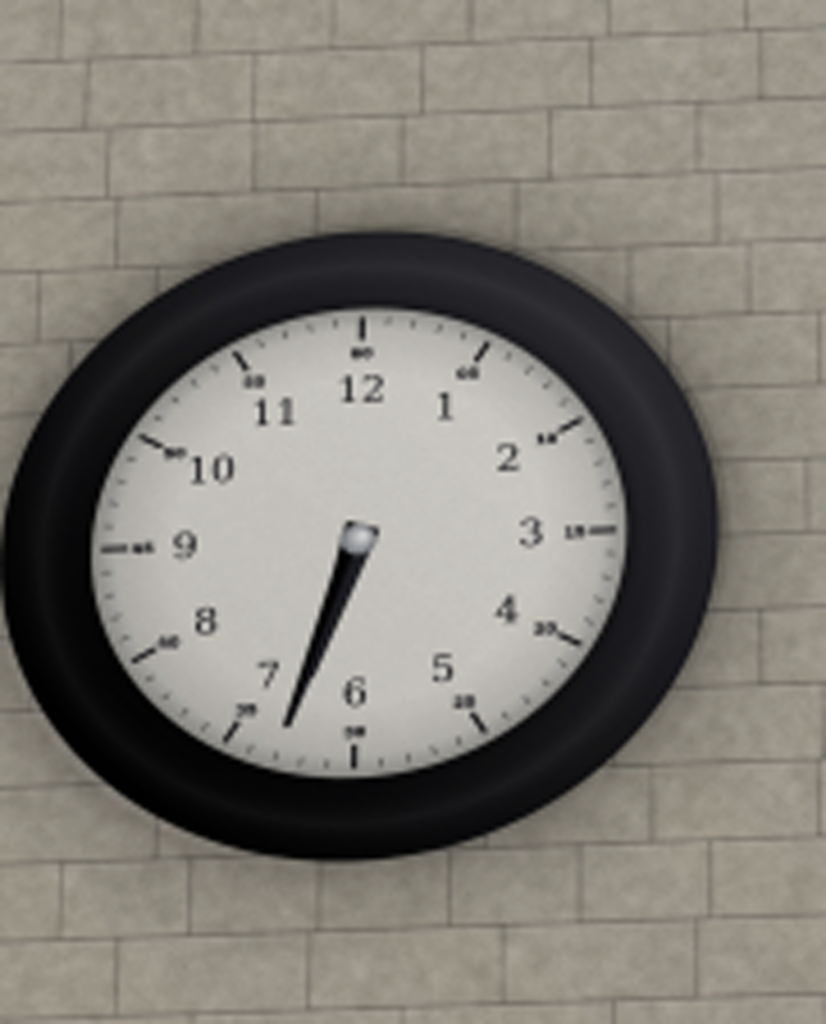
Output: 6.33
